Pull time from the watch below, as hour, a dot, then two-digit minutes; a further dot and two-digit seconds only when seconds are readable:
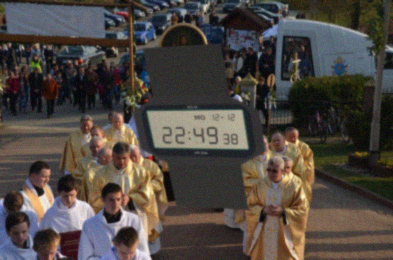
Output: 22.49.38
